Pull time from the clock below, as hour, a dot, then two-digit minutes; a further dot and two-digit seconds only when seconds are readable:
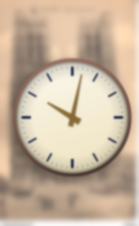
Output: 10.02
